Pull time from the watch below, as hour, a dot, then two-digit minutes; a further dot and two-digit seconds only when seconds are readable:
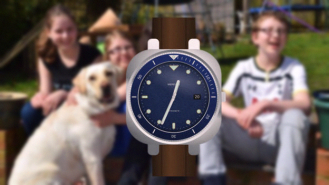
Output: 12.34
